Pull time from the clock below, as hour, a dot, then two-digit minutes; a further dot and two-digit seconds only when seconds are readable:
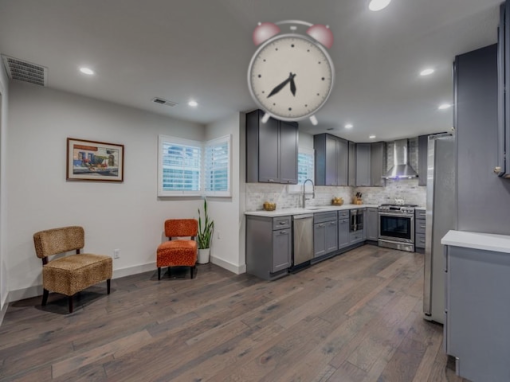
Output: 5.38
